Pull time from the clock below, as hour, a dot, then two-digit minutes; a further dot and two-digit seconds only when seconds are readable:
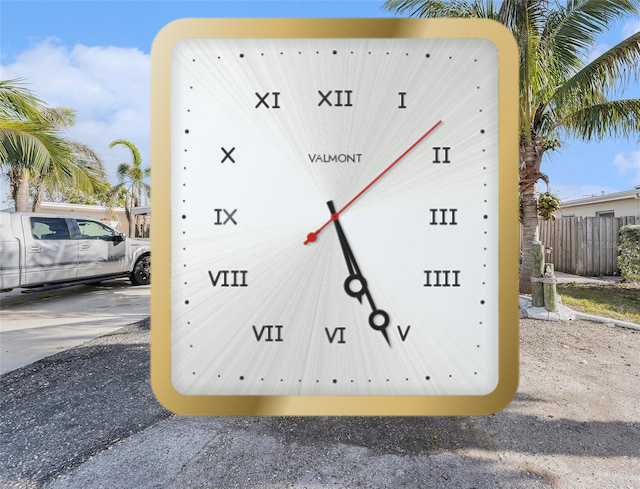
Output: 5.26.08
